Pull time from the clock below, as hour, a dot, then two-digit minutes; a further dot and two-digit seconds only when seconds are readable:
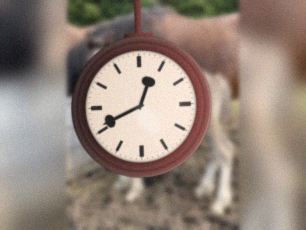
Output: 12.41
